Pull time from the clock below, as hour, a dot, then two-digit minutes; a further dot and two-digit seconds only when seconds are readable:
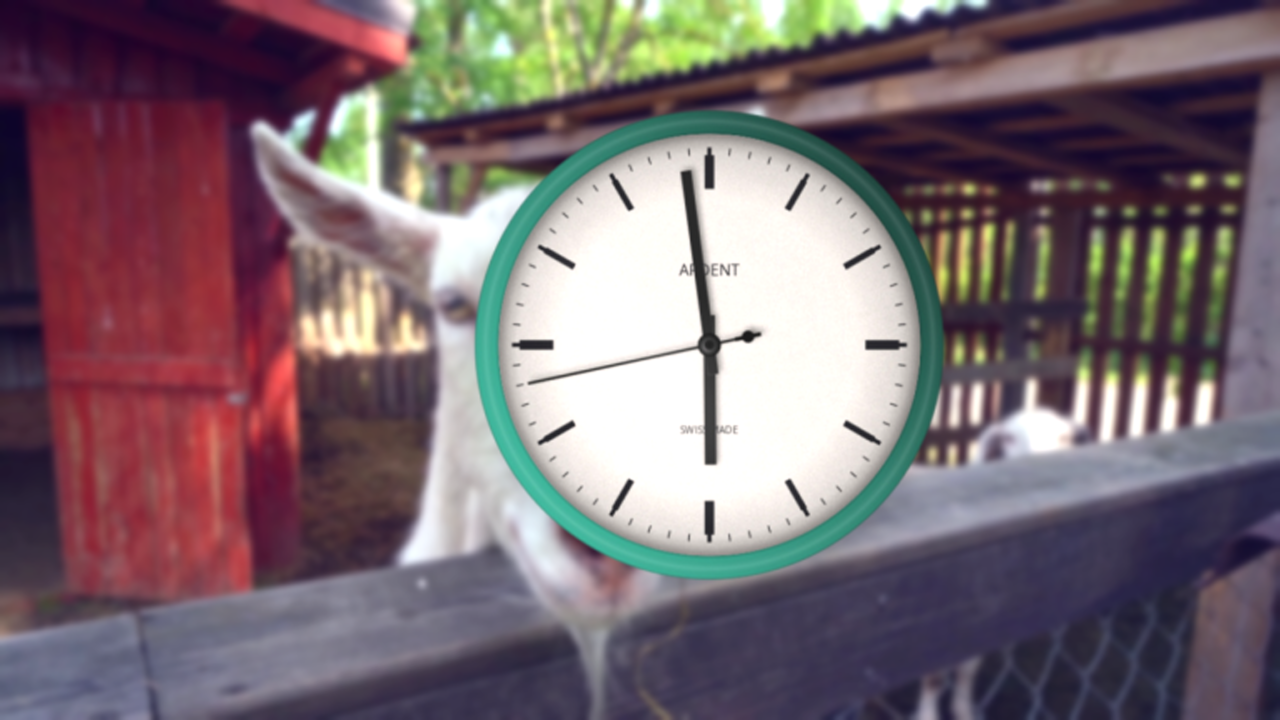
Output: 5.58.43
